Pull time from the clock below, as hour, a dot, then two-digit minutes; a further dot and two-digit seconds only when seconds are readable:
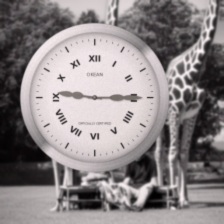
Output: 9.15
